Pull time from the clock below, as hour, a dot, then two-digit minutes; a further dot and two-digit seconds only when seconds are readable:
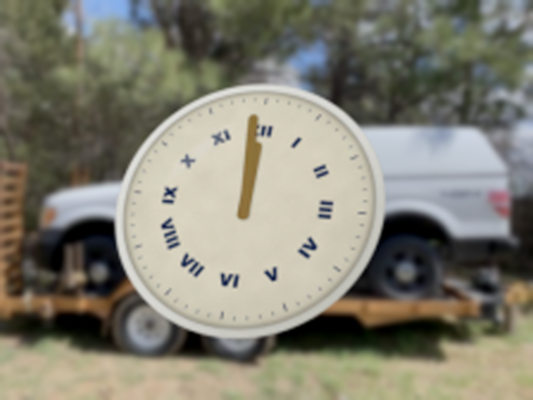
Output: 11.59
